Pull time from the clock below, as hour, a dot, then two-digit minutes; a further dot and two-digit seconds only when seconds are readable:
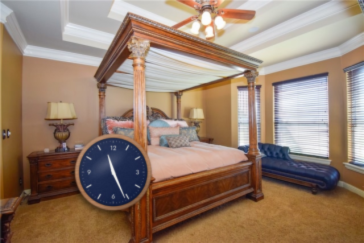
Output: 11.26
